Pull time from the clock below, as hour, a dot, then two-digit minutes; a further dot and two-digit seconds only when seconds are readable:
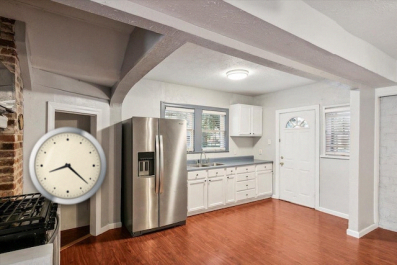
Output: 8.22
